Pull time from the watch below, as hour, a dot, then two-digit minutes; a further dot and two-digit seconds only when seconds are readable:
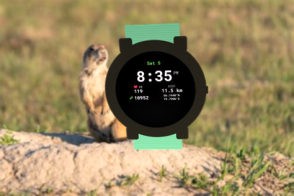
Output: 8.35
